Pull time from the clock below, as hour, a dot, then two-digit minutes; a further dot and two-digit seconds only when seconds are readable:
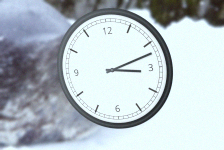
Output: 3.12
